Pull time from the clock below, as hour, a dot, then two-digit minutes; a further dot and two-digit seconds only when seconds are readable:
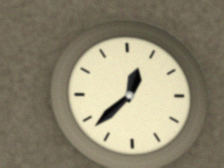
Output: 12.38
